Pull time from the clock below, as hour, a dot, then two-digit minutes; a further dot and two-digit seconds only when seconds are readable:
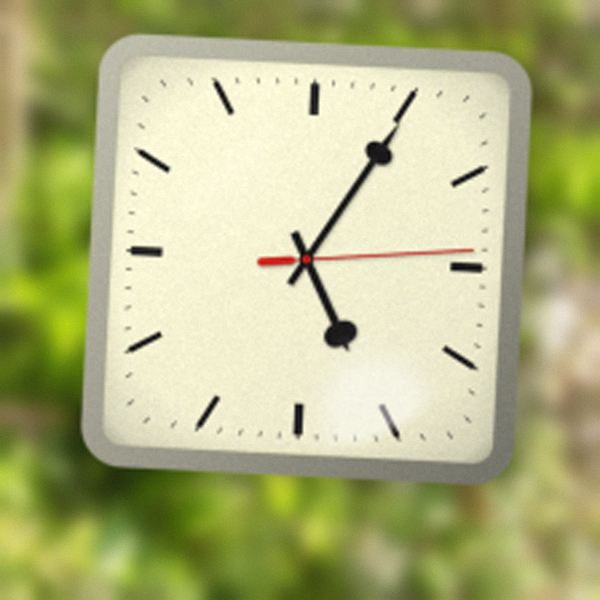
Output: 5.05.14
